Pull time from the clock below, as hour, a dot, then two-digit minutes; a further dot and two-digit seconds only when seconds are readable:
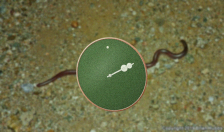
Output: 2.11
